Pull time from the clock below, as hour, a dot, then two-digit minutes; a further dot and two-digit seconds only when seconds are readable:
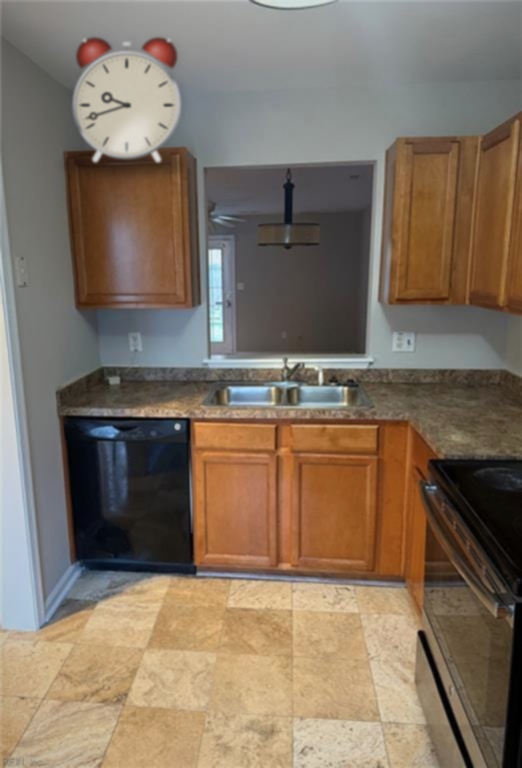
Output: 9.42
